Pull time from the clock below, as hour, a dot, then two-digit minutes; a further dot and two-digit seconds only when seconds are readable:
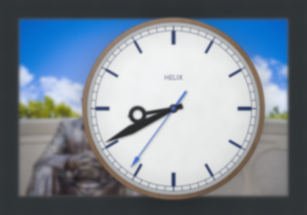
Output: 8.40.36
